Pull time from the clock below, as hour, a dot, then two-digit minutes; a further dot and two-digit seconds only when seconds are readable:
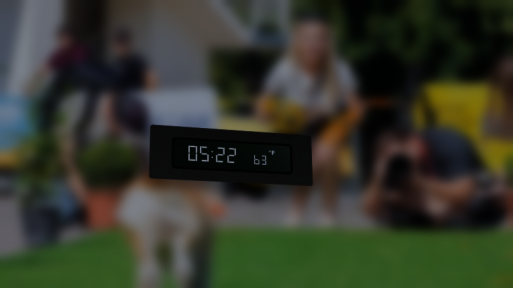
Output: 5.22
